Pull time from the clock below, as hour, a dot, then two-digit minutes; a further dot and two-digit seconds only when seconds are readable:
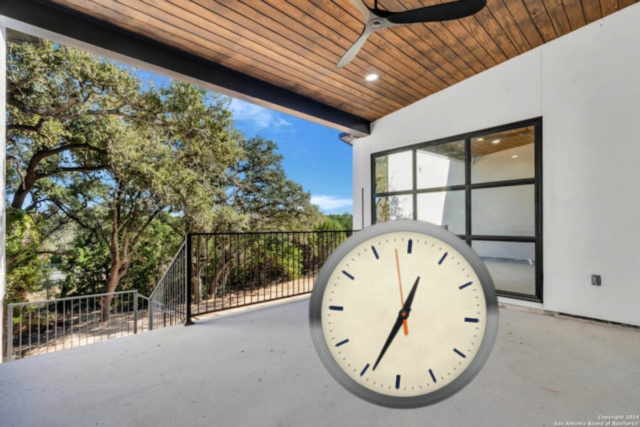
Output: 12.33.58
